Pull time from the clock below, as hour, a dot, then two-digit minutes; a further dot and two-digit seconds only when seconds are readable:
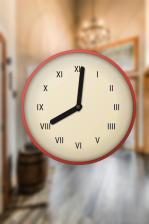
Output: 8.01
